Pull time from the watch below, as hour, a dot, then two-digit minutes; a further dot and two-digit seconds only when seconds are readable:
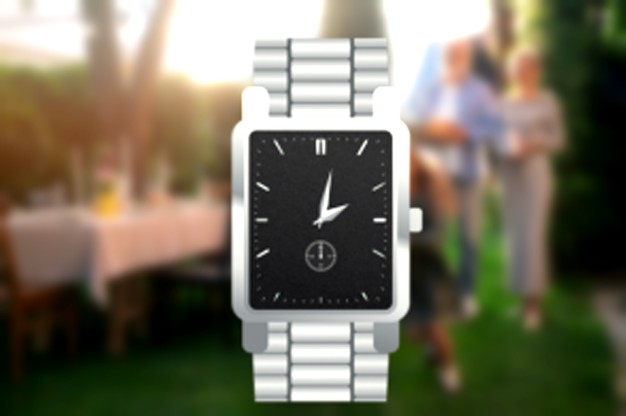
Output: 2.02
